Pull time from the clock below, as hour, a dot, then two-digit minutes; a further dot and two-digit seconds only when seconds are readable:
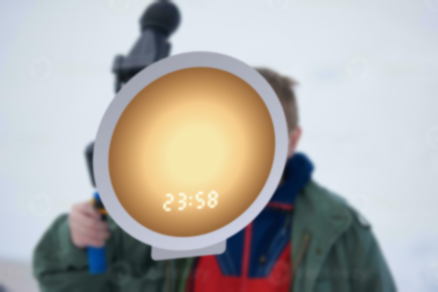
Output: 23.58
